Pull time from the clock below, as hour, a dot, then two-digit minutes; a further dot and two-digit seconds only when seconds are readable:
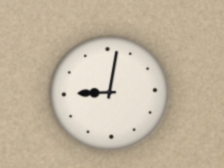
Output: 9.02
